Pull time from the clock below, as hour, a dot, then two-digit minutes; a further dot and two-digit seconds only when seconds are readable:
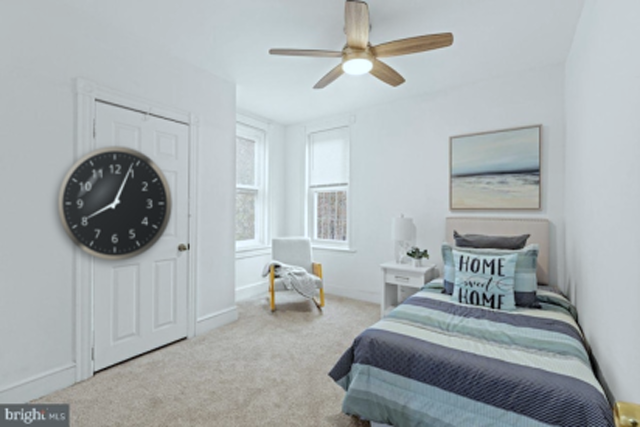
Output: 8.04
